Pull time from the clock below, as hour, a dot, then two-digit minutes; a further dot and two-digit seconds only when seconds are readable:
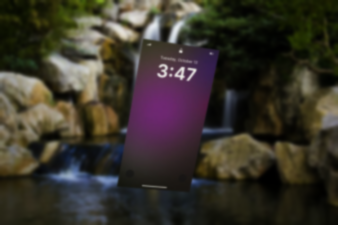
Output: 3.47
